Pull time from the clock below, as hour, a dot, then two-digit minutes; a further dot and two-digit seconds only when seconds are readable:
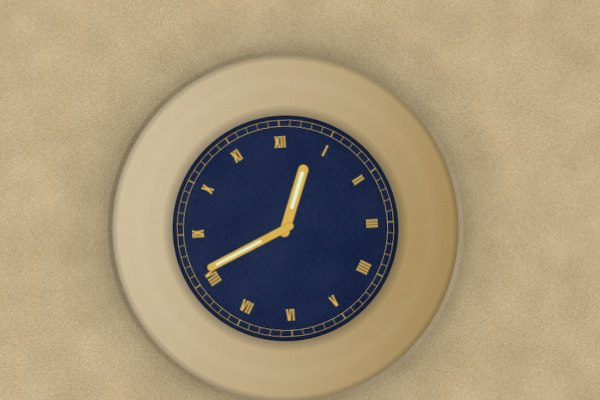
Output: 12.41
